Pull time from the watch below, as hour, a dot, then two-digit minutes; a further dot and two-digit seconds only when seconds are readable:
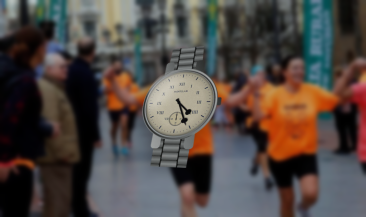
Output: 4.26
